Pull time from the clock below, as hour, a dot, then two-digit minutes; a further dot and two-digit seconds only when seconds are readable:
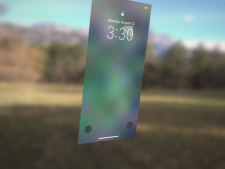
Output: 3.30
